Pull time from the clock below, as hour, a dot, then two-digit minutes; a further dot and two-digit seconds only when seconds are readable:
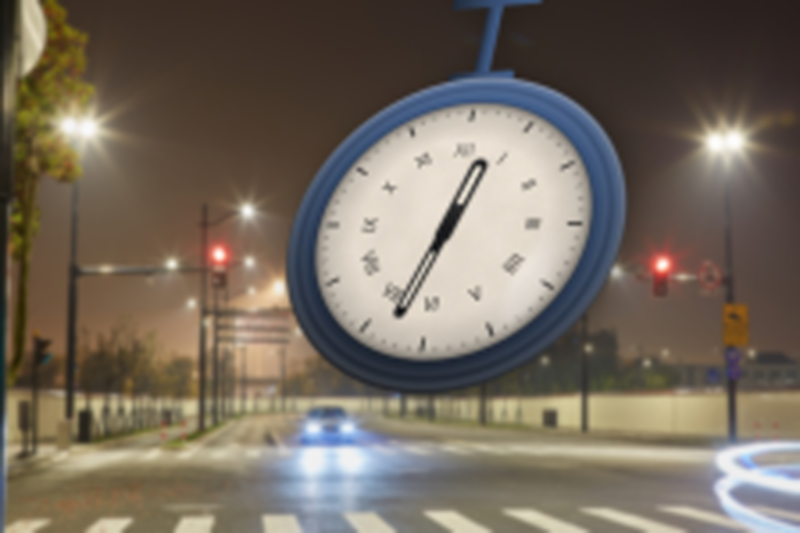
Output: 12.33
